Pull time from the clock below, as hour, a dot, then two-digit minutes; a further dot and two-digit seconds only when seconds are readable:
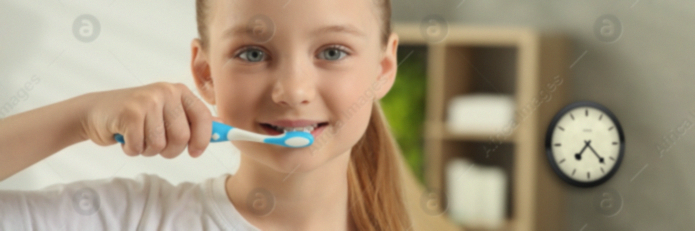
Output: 7.23
